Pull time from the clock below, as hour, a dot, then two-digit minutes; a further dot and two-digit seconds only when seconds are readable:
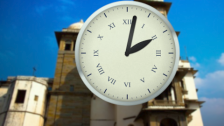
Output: 2.02
